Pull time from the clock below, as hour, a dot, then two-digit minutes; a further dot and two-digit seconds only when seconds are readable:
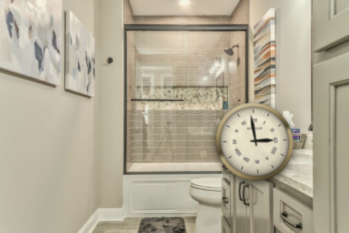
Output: 2.59
